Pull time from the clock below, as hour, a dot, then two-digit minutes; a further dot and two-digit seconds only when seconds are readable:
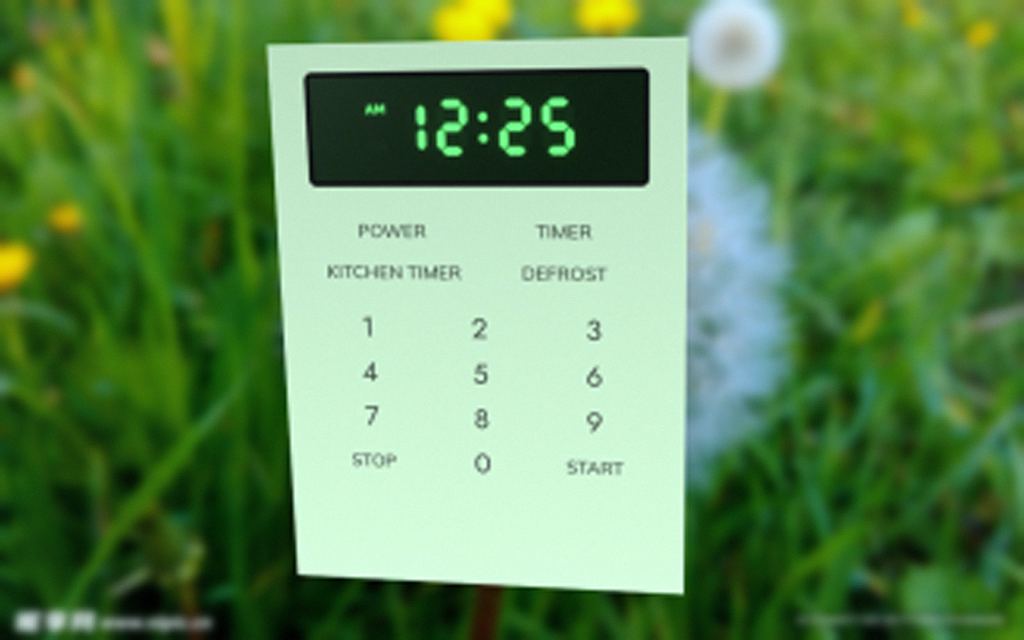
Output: 12.25
